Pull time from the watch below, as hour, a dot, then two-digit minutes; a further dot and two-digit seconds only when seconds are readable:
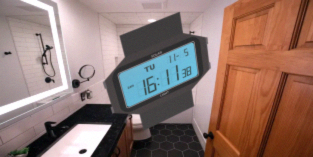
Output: 16.11.38
